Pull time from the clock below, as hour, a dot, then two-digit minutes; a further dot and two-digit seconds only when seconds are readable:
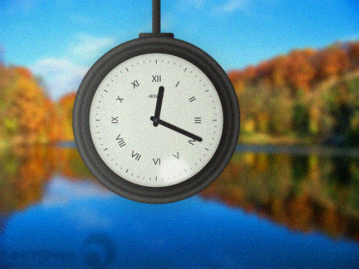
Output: 12.19
